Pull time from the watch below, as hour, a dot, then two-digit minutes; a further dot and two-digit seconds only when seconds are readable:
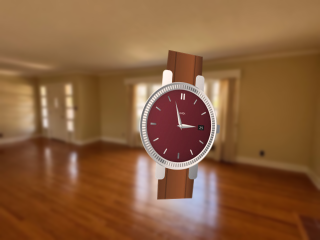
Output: 2.57
